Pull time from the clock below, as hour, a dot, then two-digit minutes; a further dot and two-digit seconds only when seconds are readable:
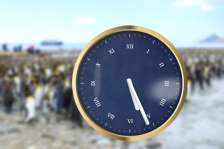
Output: 5.26
